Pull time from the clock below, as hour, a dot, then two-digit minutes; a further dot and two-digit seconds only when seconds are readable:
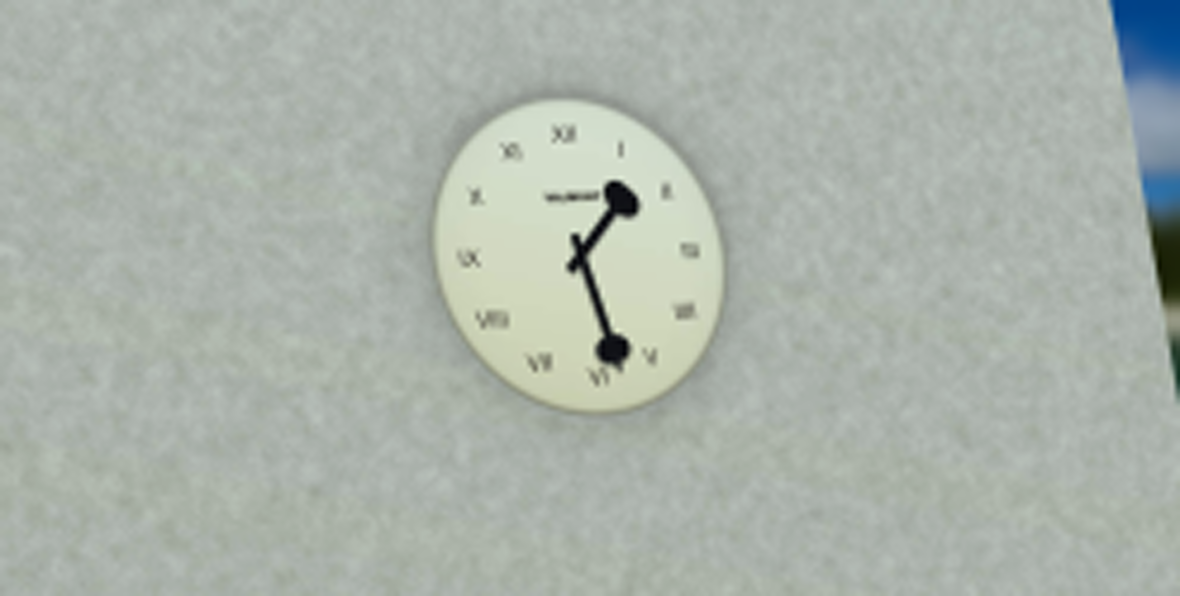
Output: 1.28
